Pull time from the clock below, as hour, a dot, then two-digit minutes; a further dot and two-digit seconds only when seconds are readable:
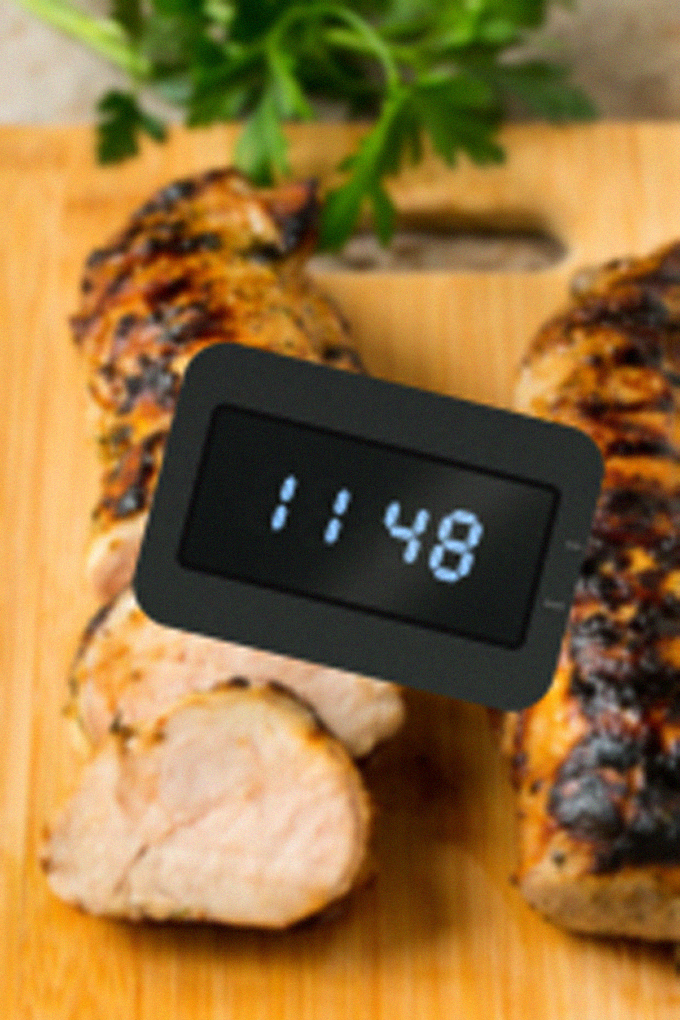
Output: 11.48
